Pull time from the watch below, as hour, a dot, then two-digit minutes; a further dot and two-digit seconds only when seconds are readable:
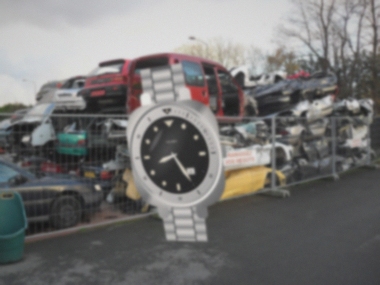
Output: 8.25
